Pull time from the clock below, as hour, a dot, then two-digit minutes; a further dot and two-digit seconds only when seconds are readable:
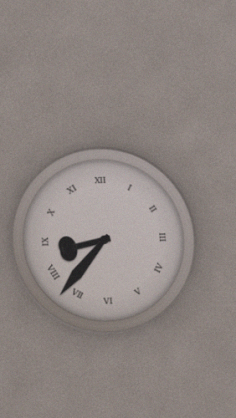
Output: 8.37
